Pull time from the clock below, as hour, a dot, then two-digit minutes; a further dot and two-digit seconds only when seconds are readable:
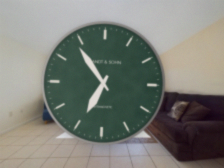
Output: 6.54
